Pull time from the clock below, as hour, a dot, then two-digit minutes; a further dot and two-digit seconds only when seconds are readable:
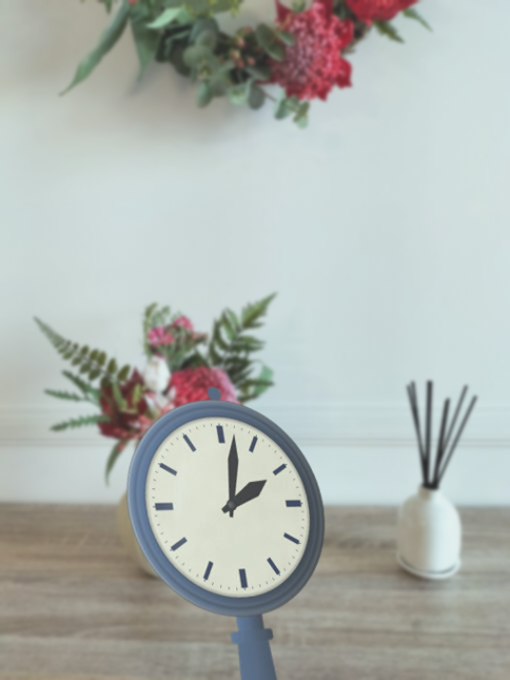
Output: 2.02
